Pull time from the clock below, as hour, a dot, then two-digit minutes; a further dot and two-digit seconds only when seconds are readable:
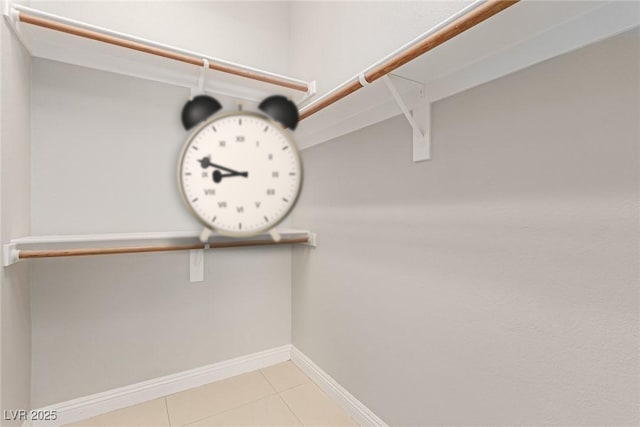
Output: 8.48
